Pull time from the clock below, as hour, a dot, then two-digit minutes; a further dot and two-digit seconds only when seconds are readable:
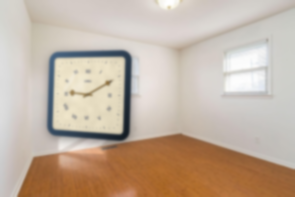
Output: 9.10
